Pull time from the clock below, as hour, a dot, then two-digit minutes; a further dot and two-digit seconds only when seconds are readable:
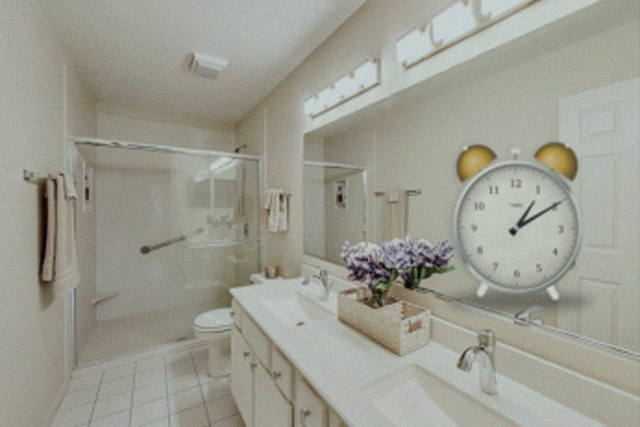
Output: 1.10
